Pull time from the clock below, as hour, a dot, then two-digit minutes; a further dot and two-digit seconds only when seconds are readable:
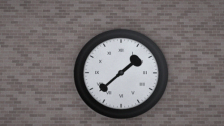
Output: 1.38
